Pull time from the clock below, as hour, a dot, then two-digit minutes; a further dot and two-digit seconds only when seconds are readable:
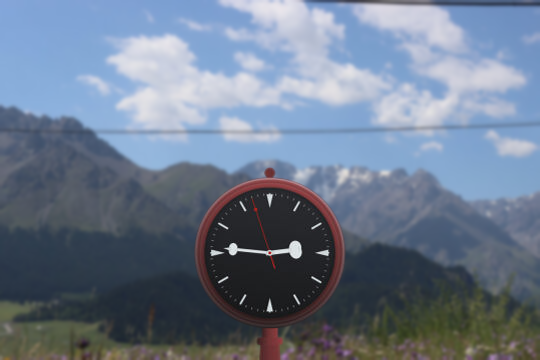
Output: 2.45.57
